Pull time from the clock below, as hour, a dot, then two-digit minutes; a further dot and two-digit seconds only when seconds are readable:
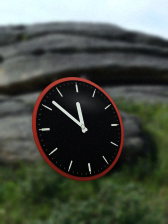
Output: 11.52
